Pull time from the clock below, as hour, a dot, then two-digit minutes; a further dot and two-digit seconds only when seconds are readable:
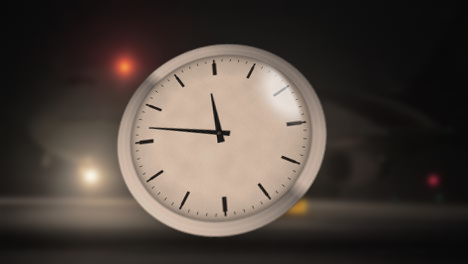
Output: 11.47
